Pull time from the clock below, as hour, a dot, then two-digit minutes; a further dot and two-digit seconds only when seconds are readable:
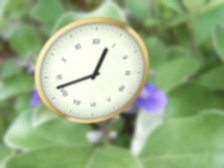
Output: 12.42
